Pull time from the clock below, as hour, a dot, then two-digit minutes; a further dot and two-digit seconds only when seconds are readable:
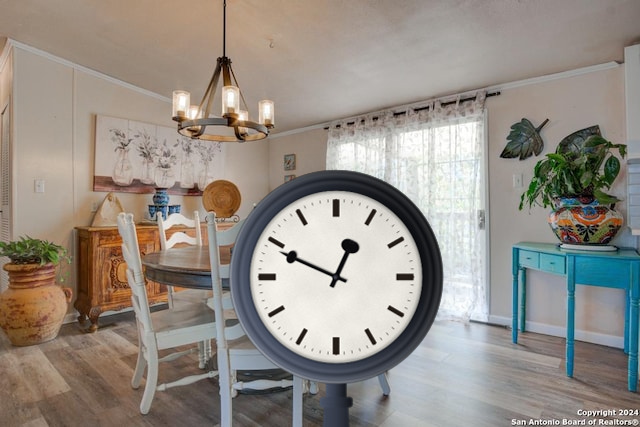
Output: 12.49
